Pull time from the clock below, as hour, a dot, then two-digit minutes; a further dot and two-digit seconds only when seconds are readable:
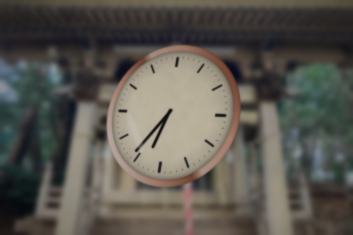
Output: 6.36
